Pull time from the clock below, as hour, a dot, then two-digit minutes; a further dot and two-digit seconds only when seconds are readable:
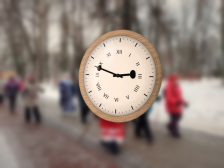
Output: 2.48
